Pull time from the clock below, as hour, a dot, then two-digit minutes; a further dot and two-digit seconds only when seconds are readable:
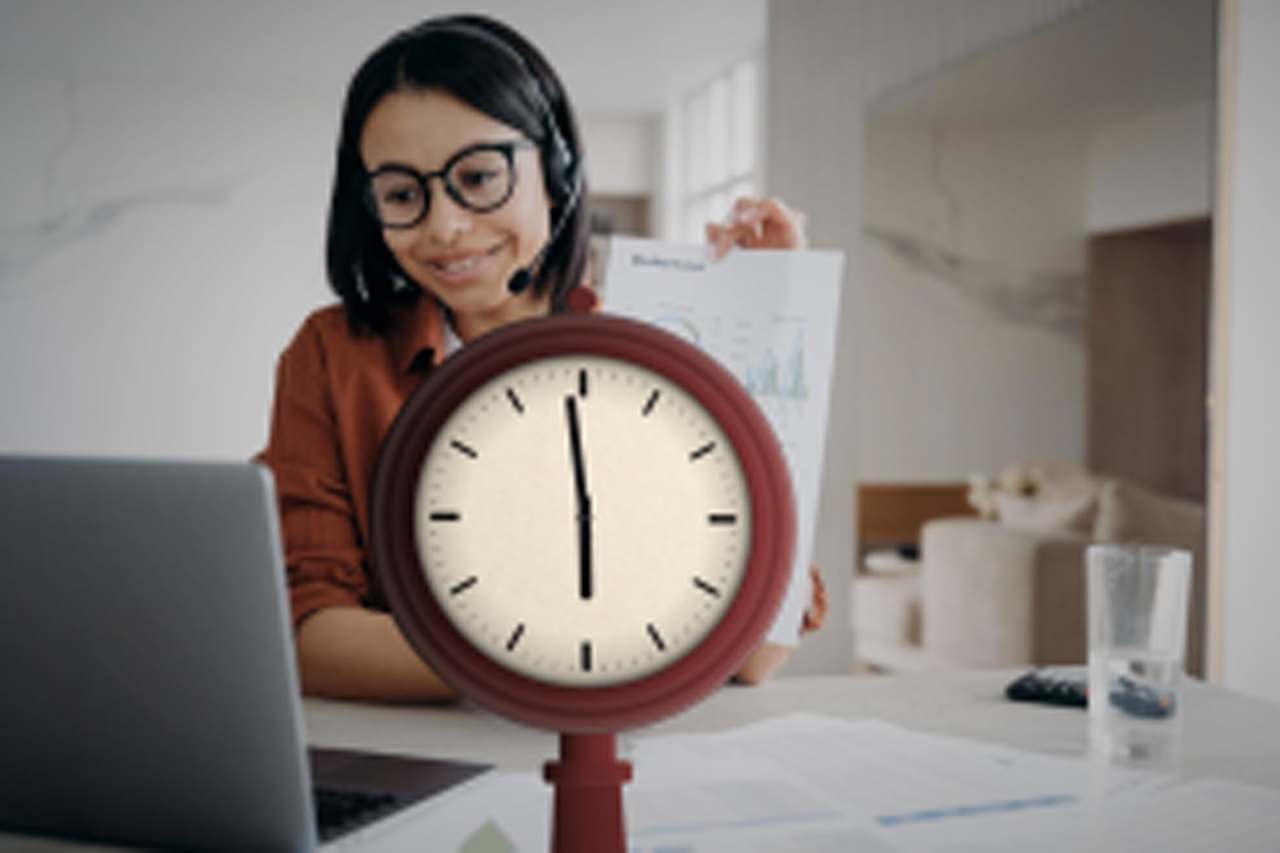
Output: 5.59
